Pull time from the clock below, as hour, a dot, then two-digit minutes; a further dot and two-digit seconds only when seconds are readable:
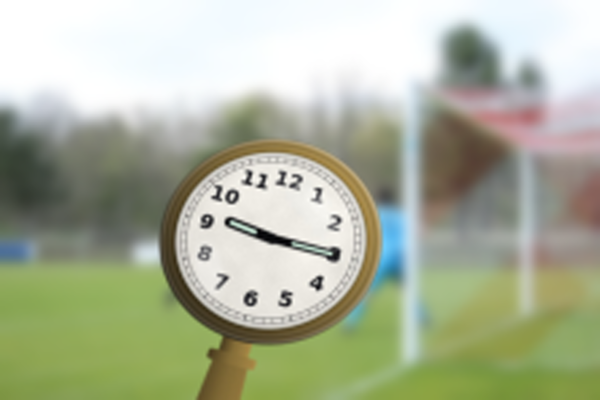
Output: 9.15
